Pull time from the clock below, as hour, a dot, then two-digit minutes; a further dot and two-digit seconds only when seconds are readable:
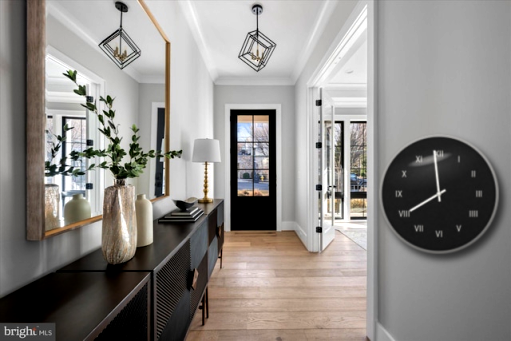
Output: 7.59
